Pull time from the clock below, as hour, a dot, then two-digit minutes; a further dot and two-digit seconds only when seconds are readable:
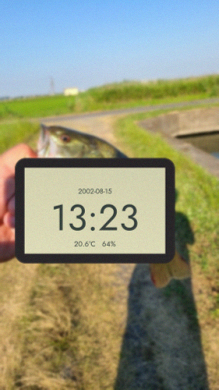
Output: 13.23
